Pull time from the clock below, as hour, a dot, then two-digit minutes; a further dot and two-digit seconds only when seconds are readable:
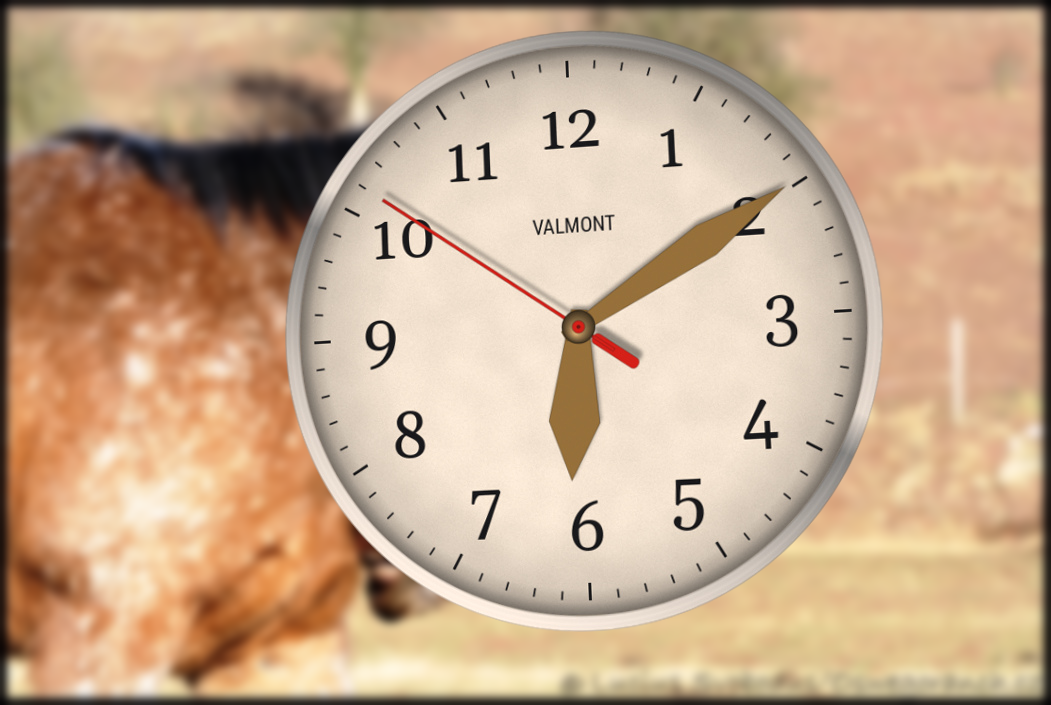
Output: 6.09.51
